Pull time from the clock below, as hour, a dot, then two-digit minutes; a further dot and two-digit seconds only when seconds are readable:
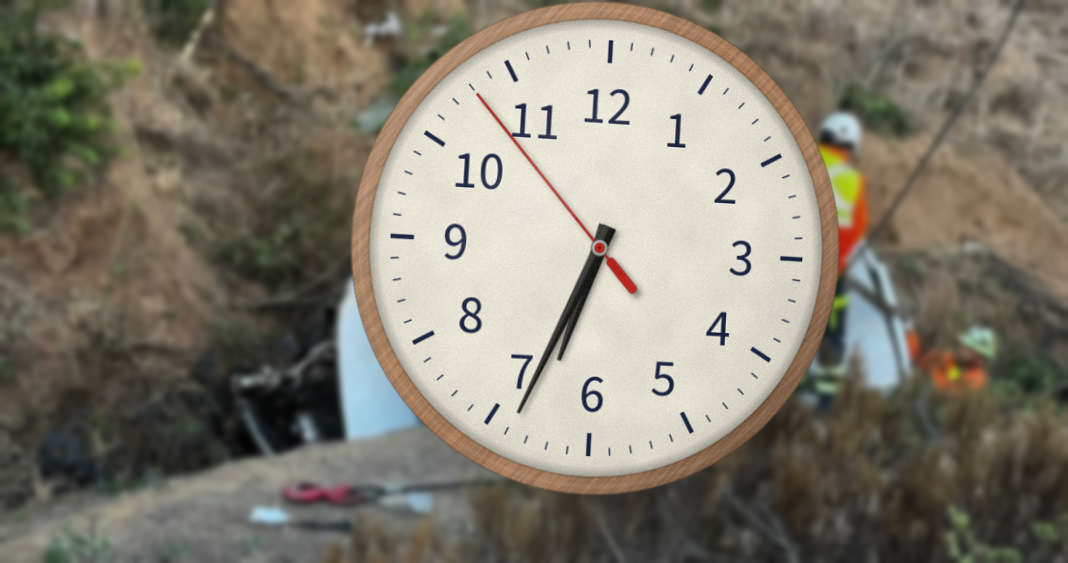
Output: 6.33.53
